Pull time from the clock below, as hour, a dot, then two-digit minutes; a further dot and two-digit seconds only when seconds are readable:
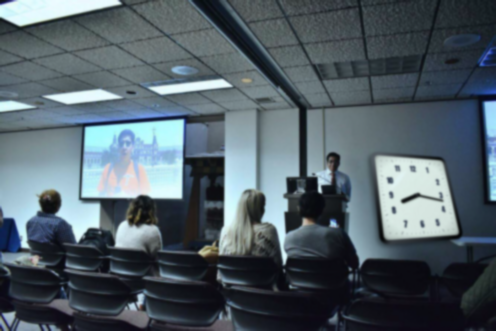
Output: 8.17
